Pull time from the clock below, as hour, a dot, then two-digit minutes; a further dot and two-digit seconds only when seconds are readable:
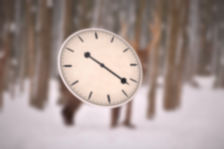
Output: 10.22
